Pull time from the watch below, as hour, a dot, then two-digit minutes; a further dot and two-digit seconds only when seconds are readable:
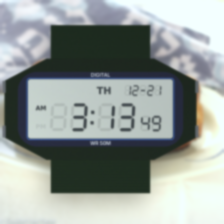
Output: 3.13.49
